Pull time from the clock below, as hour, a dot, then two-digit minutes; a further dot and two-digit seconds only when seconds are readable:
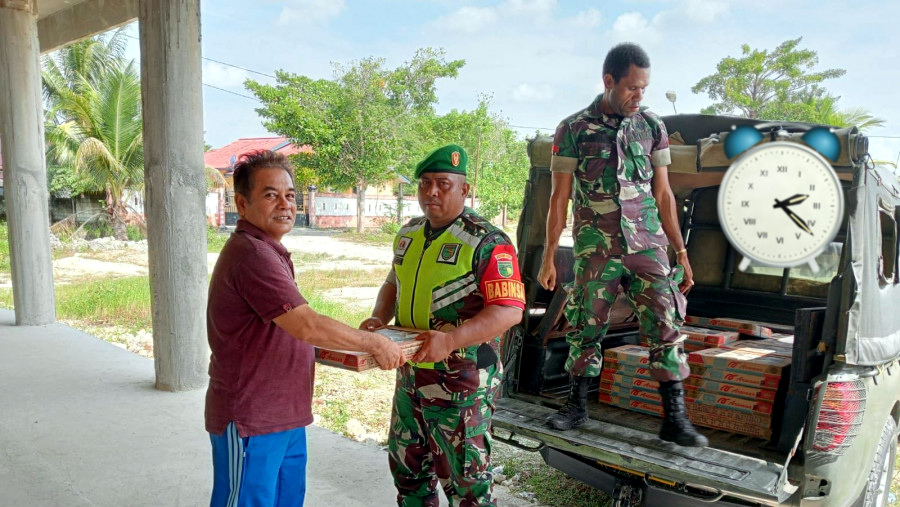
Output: 2.22
